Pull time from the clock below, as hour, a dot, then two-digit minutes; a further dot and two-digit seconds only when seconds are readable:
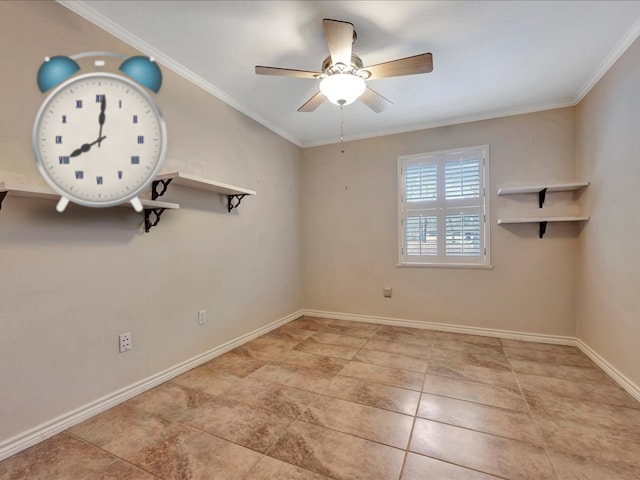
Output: 8.01
